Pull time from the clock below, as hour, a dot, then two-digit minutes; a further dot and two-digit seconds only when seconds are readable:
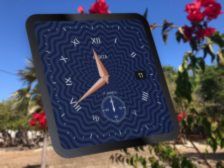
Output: 11.40
